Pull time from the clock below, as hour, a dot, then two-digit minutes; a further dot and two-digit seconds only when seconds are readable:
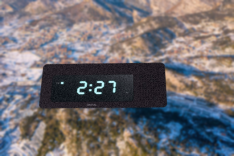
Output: 2.27
